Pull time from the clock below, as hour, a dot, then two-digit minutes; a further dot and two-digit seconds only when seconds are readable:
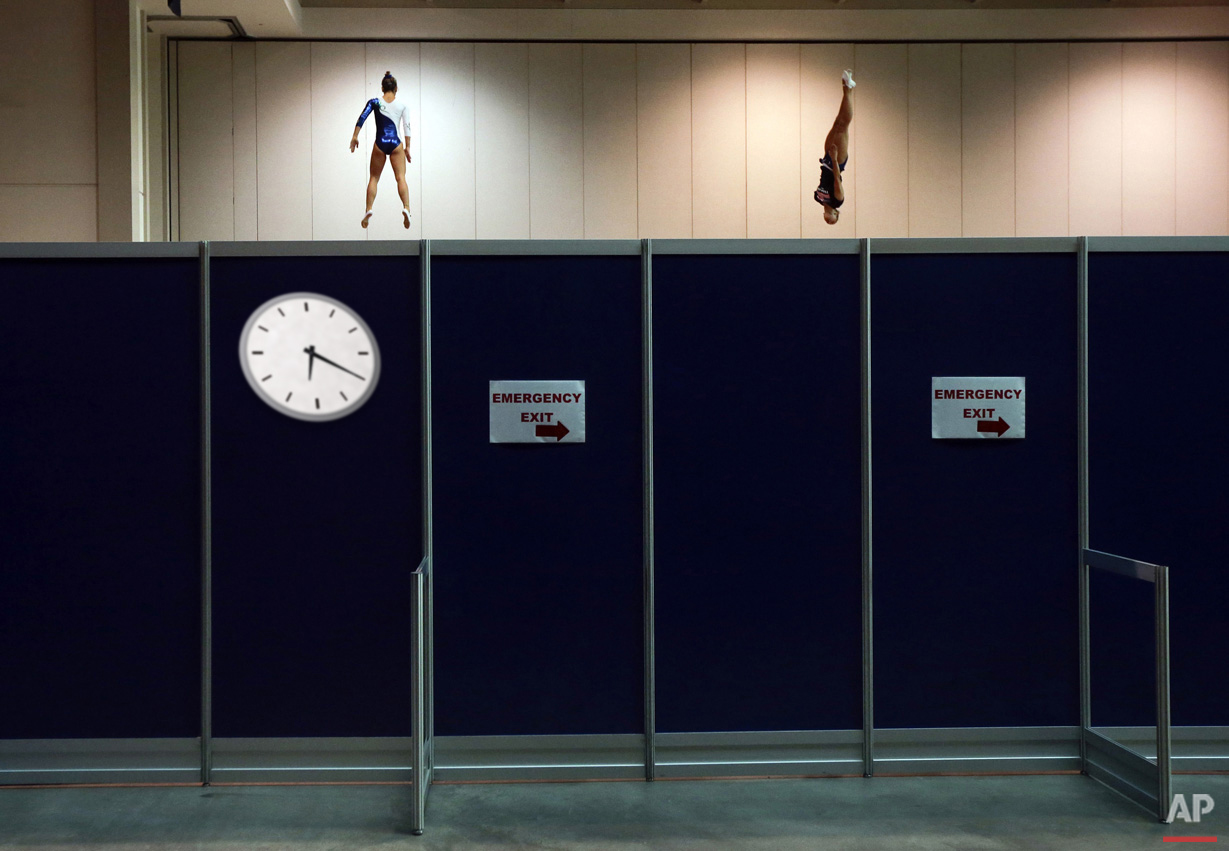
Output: 6.20
